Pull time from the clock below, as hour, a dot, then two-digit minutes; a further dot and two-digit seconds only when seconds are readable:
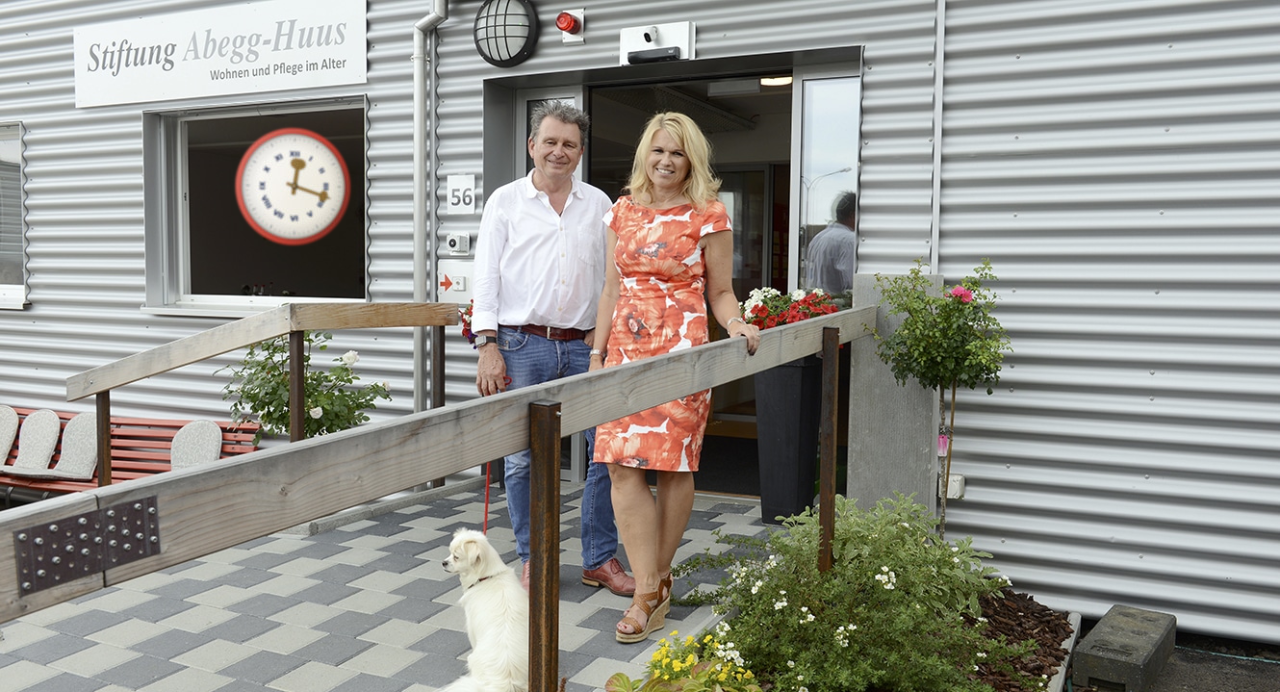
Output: 12.18
